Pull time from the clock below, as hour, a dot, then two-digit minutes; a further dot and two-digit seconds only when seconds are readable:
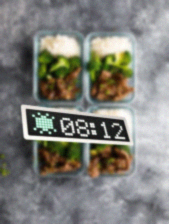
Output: 8.12
